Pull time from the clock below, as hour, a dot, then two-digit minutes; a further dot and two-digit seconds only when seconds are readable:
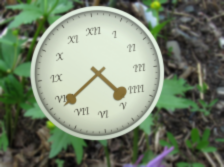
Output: 4.39
